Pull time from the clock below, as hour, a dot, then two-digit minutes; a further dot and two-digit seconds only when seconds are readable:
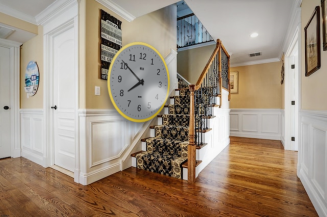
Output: 7.51
